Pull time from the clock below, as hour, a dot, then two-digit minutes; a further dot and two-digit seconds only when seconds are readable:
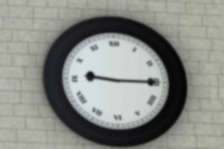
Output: 9.15
